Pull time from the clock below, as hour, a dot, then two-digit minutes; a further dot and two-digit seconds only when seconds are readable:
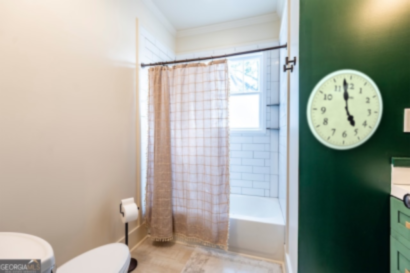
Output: 4.58
